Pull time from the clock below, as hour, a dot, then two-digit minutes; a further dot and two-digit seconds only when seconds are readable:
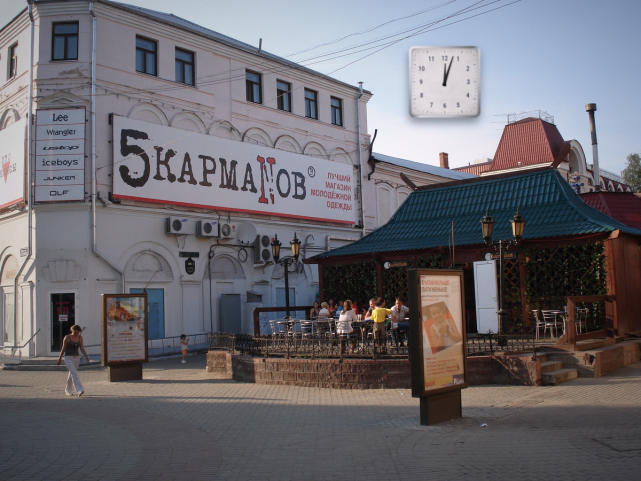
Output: 12.03
